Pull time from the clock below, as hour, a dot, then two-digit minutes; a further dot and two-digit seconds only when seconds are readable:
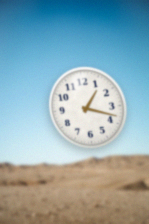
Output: 1.18
